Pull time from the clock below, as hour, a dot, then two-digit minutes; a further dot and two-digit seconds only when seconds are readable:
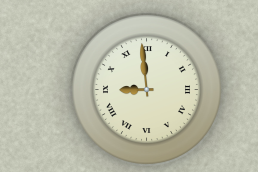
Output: 8.59
